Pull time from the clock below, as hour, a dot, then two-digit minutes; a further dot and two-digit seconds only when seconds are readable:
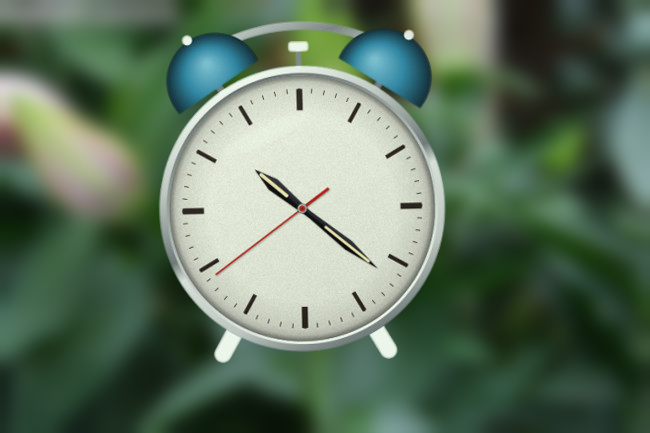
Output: 10.21.39
